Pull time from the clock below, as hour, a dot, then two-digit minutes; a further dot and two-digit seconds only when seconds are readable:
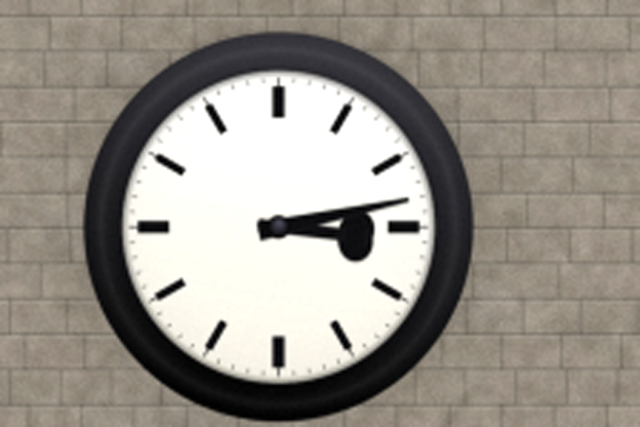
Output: 3.13
